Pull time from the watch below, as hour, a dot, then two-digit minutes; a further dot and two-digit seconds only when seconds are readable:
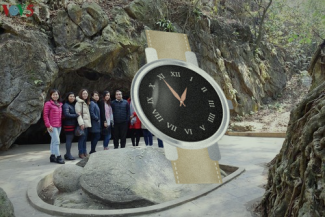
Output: 12.55
